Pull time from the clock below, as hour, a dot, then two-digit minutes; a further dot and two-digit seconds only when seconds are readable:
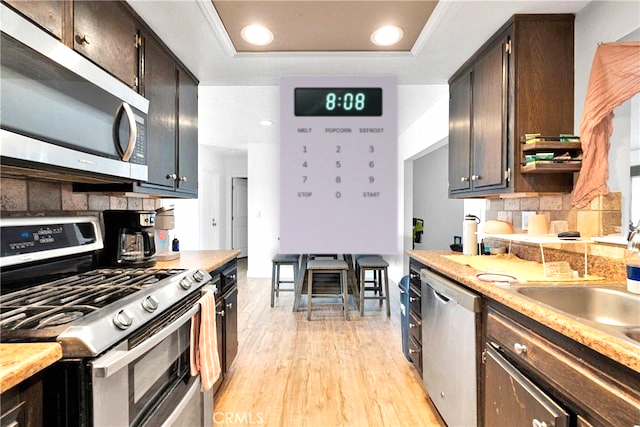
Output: 8.08
